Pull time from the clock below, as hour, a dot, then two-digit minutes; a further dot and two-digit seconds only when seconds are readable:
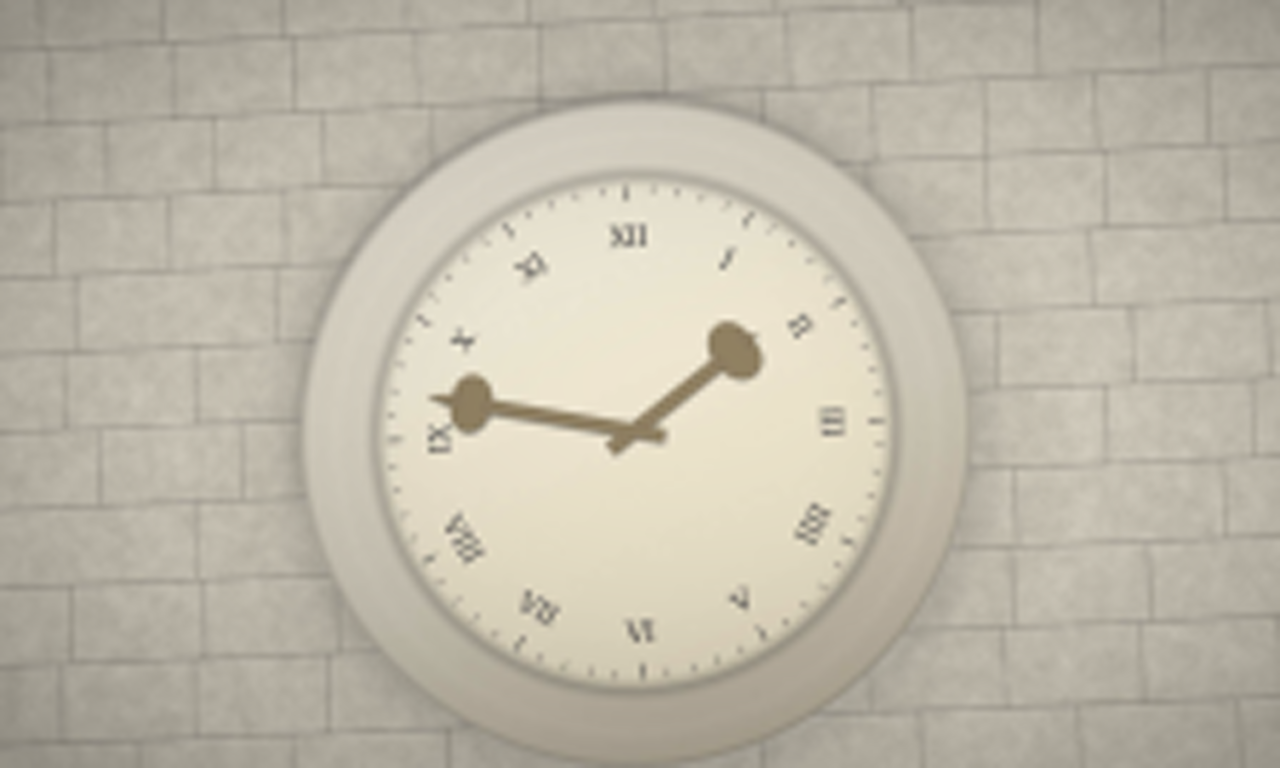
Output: 1.47
